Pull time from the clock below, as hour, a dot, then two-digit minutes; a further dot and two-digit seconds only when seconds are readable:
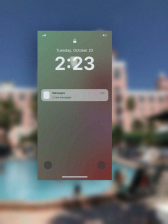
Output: 2.23
